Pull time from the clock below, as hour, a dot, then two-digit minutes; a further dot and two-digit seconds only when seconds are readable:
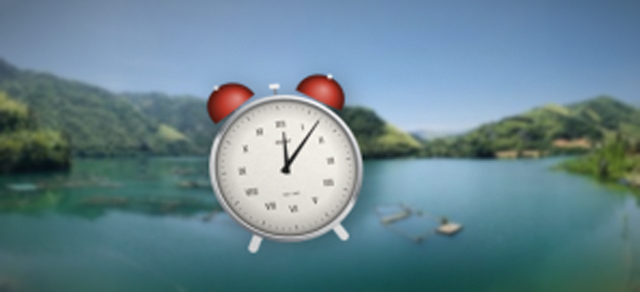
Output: 12.07
